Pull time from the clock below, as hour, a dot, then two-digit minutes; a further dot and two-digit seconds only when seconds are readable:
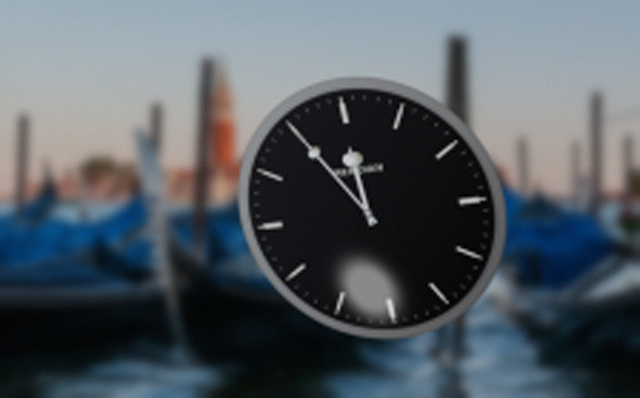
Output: 11.55
